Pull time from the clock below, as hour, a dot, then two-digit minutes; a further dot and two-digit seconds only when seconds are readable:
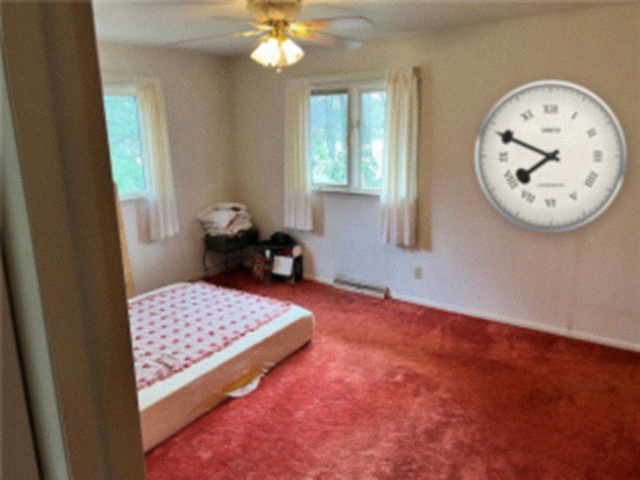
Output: 7.49
